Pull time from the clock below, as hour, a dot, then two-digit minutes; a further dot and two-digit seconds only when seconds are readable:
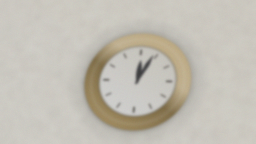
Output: 12.04
